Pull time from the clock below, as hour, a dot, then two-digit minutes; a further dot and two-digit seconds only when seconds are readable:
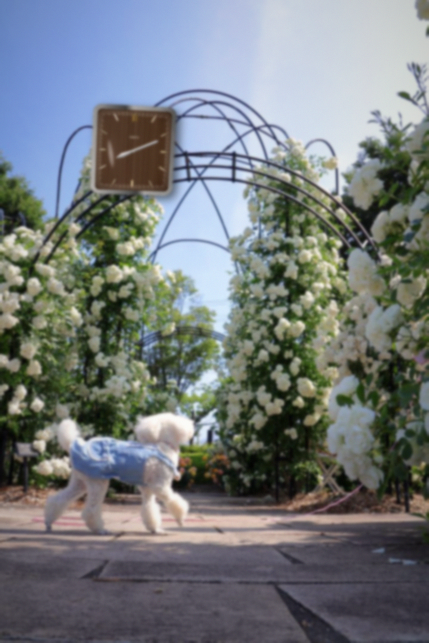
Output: 8.11
